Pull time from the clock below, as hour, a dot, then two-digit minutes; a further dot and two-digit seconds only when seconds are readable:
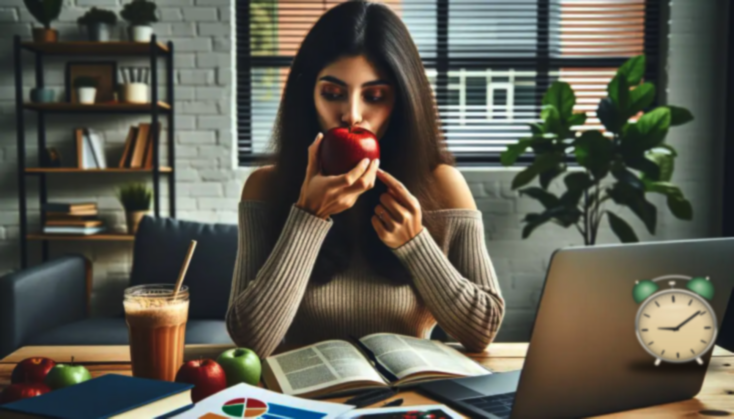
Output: 9.09
